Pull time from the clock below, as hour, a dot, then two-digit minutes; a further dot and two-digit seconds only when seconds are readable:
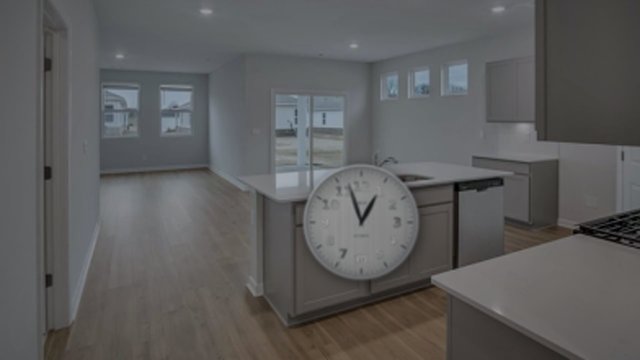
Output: 12.57
